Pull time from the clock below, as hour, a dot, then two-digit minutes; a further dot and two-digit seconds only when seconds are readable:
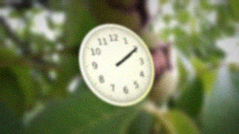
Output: 2.10
